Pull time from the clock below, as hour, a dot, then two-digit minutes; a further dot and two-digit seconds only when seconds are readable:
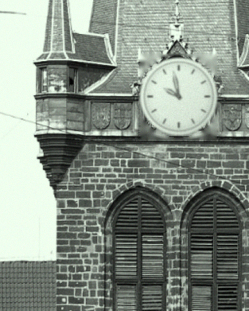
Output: 9.58
